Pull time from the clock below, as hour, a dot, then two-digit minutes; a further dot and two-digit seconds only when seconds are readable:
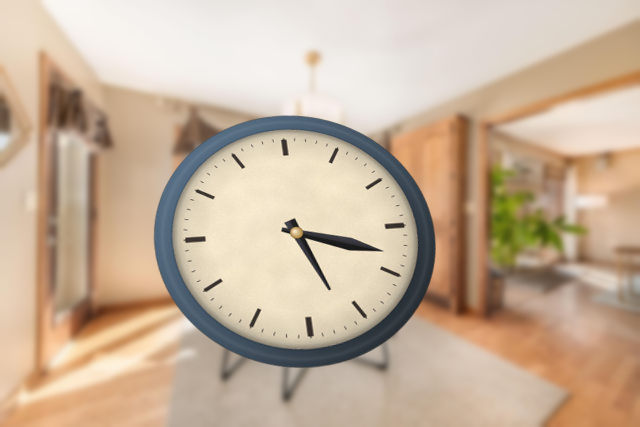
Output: 5.18
